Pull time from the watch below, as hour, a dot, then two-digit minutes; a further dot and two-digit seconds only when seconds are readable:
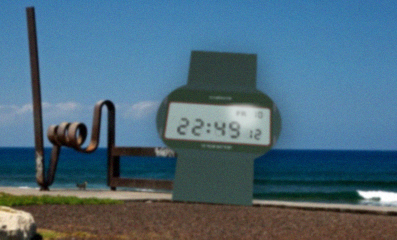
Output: 22.49.12
